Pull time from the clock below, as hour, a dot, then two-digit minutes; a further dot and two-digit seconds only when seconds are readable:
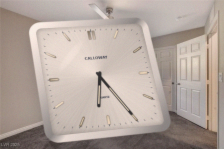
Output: 6.25
